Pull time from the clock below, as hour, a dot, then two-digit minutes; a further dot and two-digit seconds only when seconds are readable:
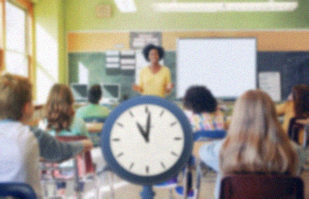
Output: 11.01
